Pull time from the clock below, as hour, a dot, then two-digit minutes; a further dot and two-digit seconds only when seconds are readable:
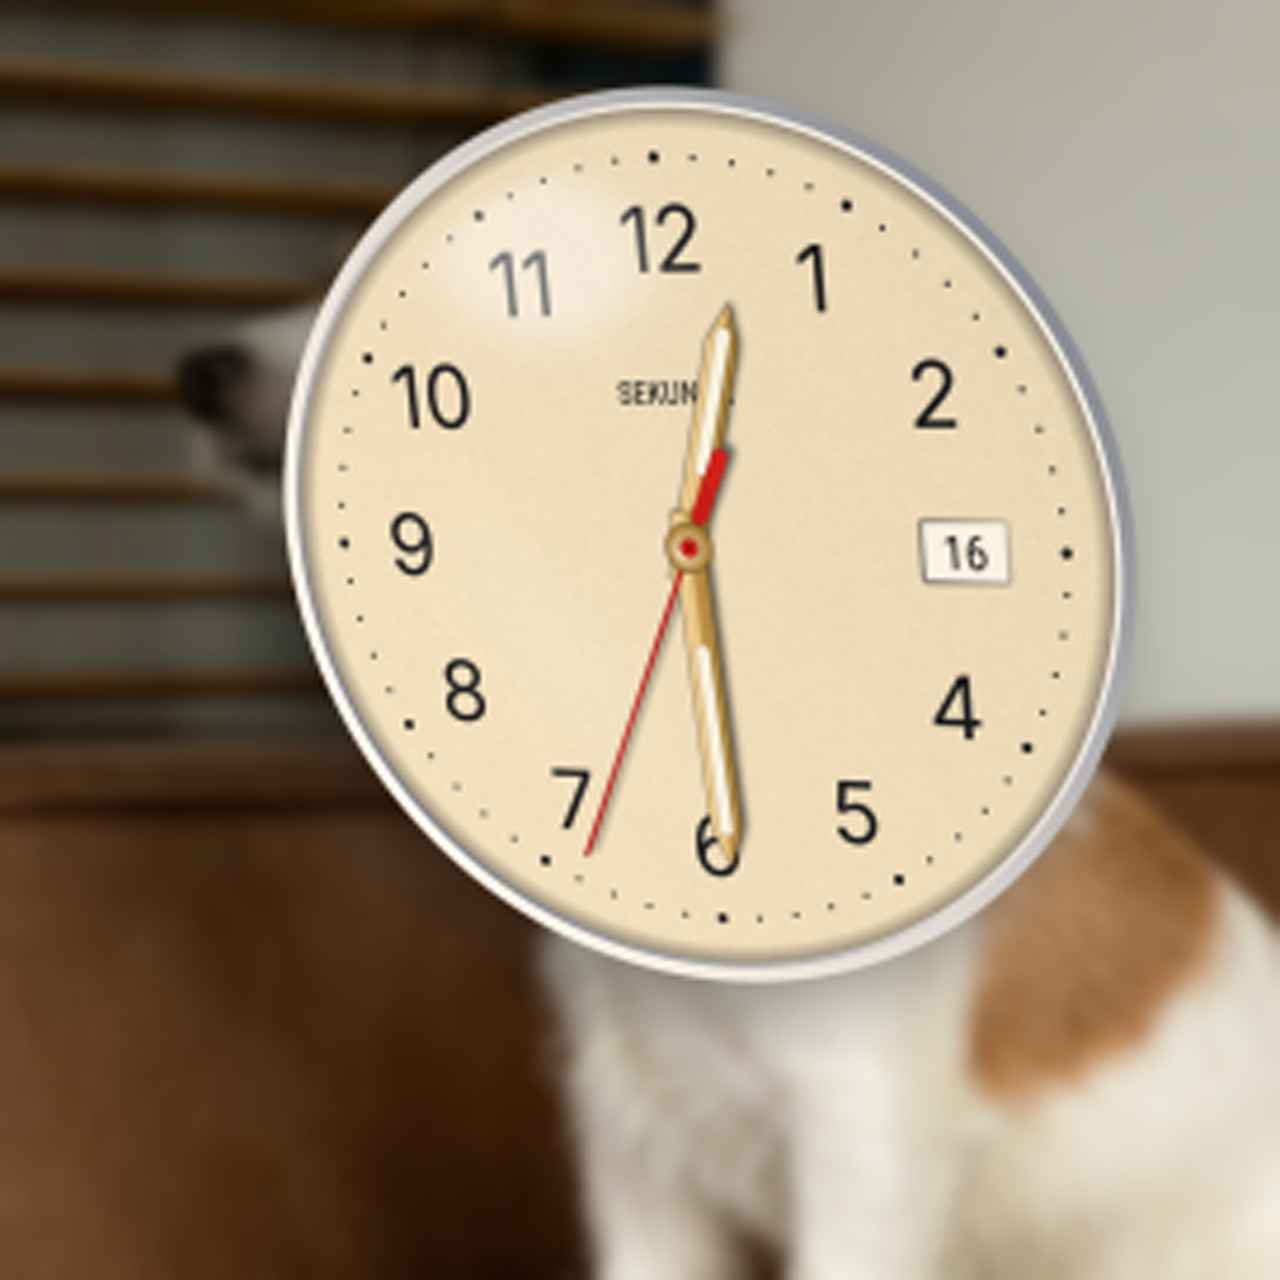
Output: 12.29.34
